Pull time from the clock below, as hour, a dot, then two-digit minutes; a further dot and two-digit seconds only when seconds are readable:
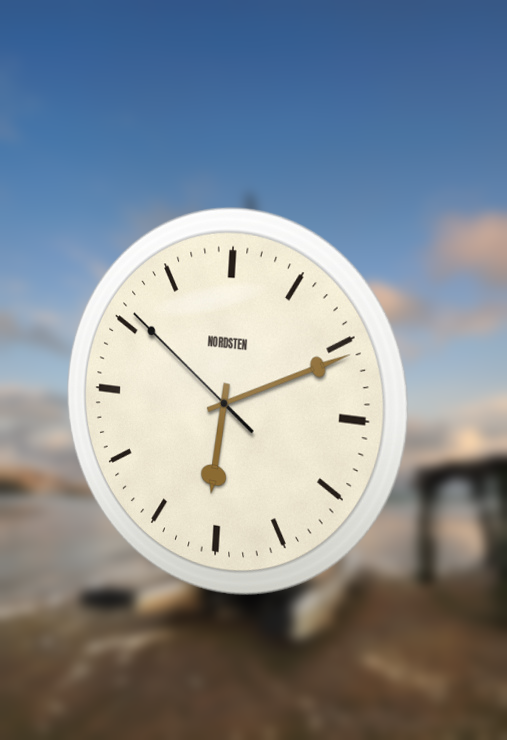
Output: 6.10.51
